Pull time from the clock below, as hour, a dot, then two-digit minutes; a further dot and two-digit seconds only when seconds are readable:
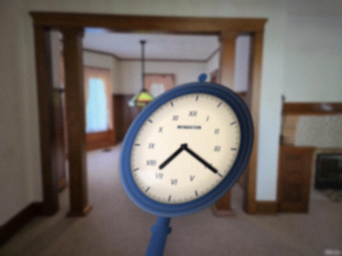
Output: 7.20
